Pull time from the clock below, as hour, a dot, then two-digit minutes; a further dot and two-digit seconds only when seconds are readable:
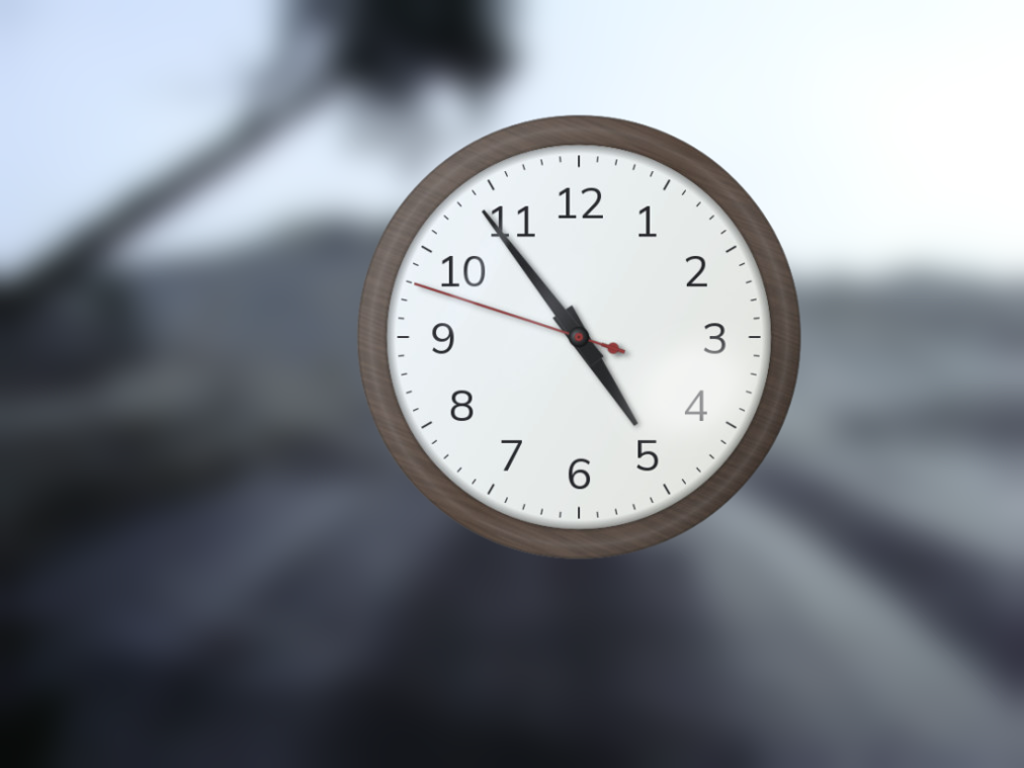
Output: 4.53.48
